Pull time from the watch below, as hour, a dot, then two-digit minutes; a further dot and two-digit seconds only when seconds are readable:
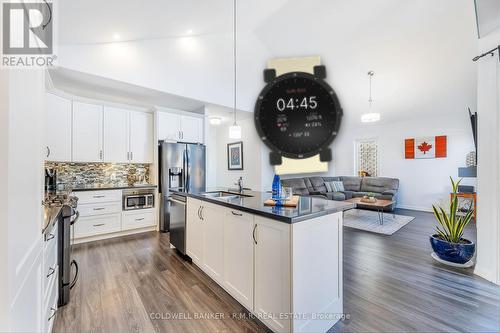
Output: 4.45
